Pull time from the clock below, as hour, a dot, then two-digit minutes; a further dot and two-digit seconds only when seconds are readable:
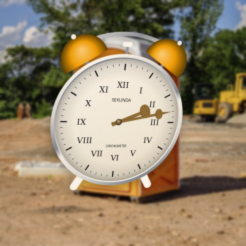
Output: 2.13
